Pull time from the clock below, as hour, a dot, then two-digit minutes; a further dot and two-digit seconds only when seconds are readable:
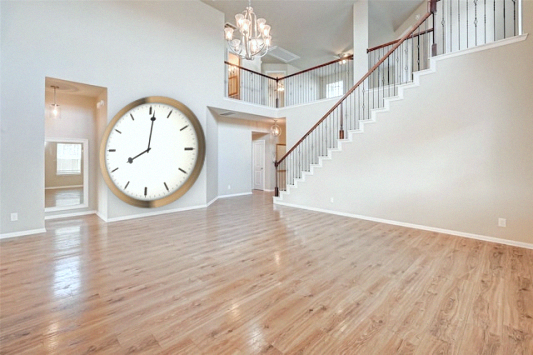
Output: 8.01
